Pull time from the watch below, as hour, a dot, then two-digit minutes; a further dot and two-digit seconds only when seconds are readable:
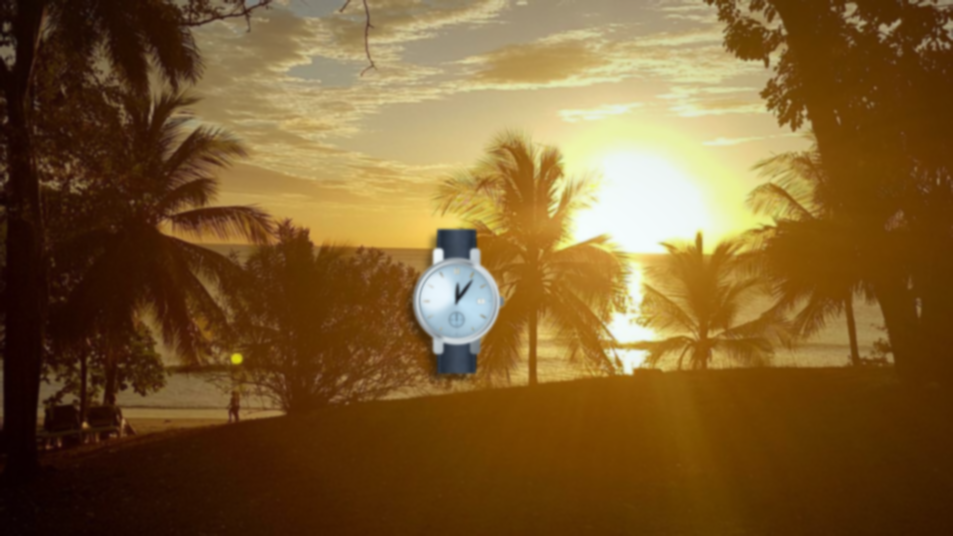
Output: 12.06
